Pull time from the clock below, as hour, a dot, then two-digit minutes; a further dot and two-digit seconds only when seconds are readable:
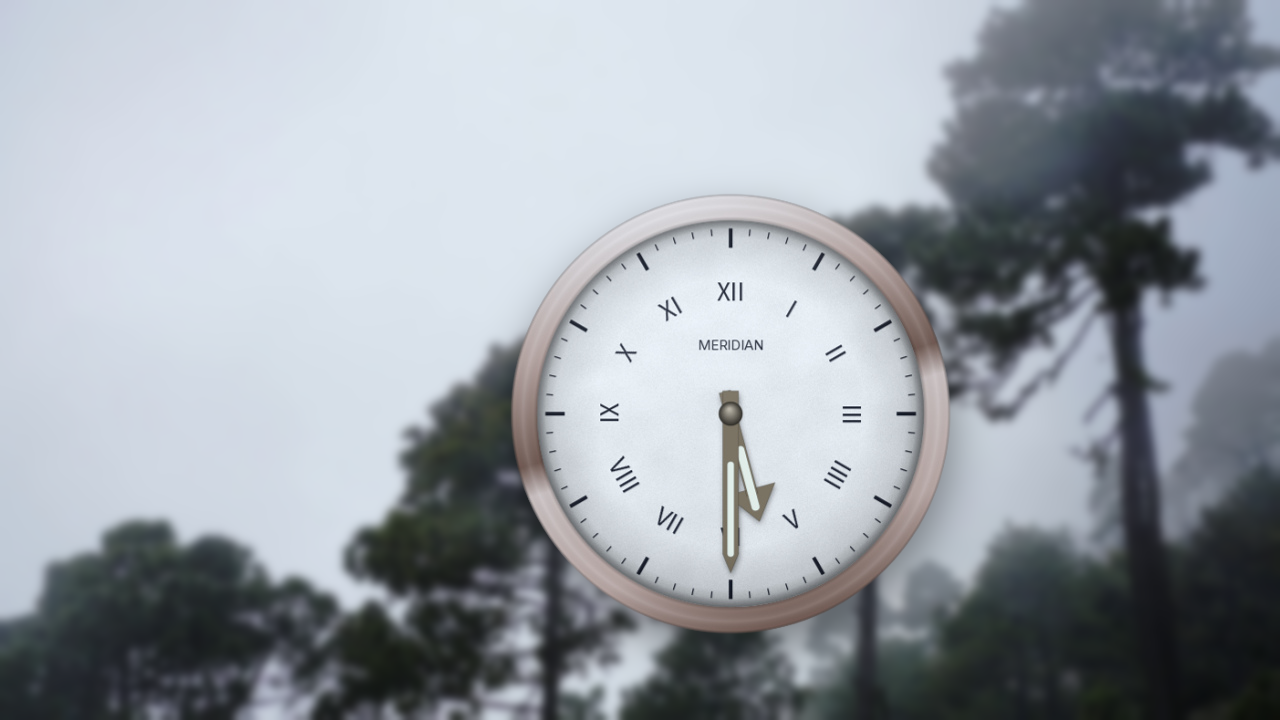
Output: 5.30
